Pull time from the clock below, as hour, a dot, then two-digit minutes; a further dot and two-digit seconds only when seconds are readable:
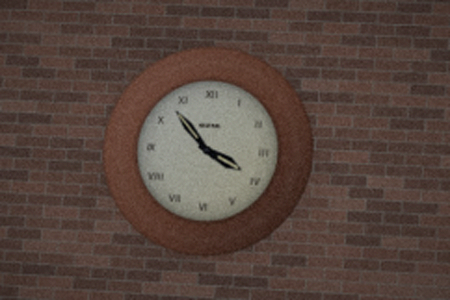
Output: 3.53
